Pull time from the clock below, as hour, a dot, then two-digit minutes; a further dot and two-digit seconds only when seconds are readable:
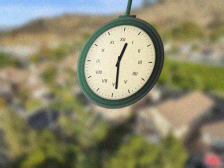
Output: 12.29
